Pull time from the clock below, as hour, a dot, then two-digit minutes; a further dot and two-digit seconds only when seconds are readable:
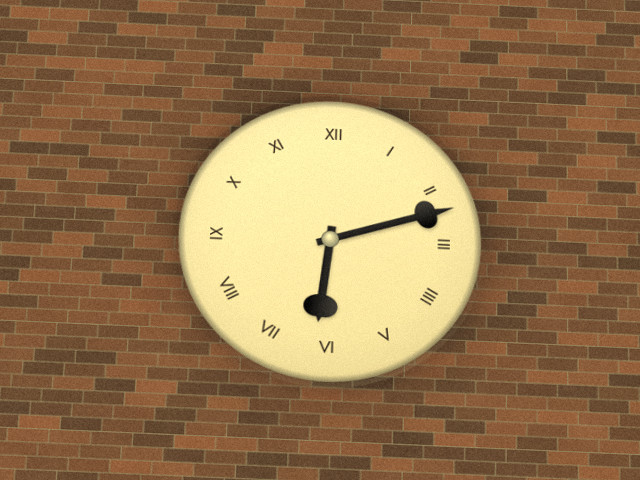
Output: 6.12
